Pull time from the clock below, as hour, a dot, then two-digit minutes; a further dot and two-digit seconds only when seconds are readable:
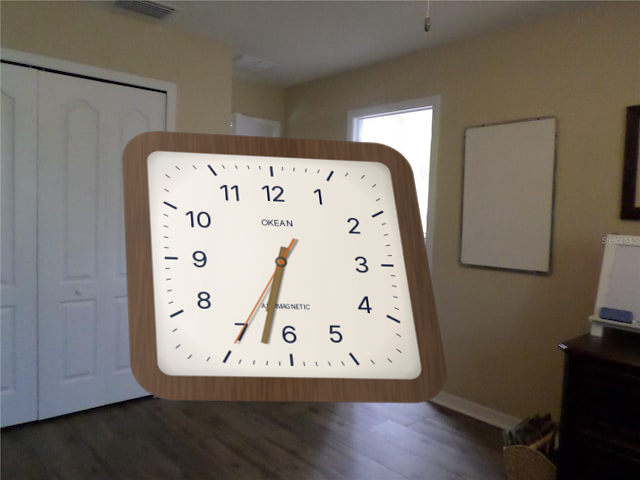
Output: 6.32.35
